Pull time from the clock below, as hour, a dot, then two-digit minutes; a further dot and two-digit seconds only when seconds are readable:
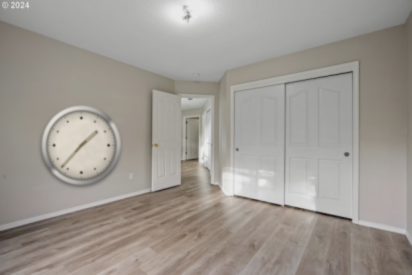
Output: 1.37
